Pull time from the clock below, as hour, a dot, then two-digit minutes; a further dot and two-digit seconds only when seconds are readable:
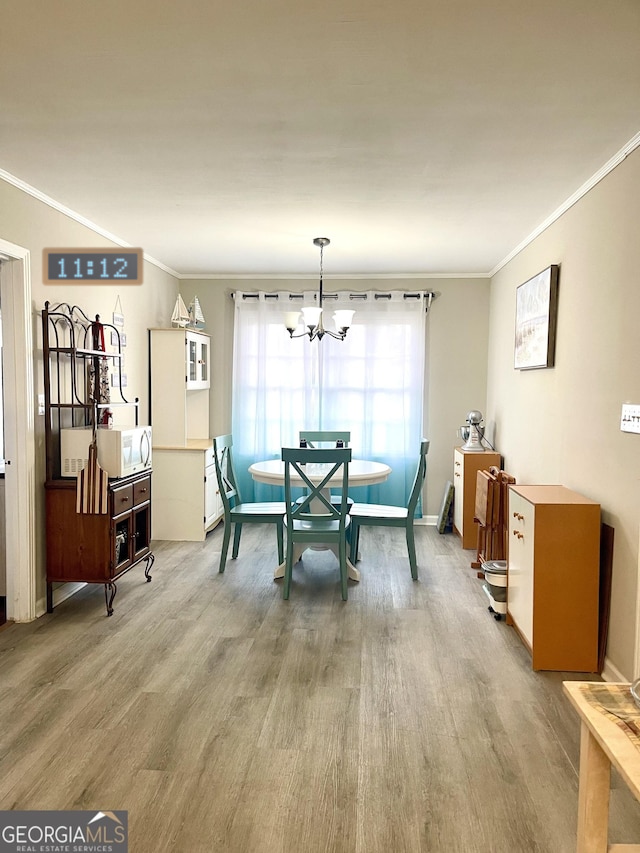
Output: 11.12
